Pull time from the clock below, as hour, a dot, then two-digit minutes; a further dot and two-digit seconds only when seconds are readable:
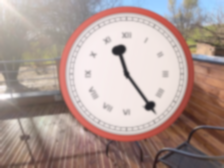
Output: 11.24
